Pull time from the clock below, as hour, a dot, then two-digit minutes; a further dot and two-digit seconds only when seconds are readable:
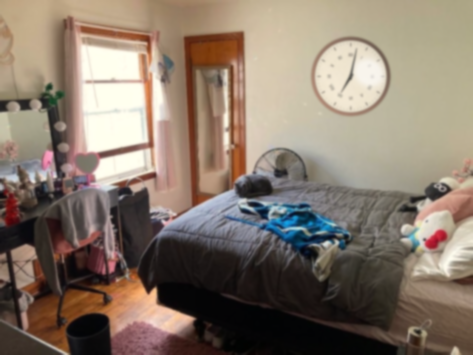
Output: 7.02
